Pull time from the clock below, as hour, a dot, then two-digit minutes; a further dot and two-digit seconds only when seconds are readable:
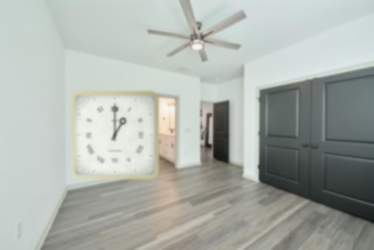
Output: 1.00
